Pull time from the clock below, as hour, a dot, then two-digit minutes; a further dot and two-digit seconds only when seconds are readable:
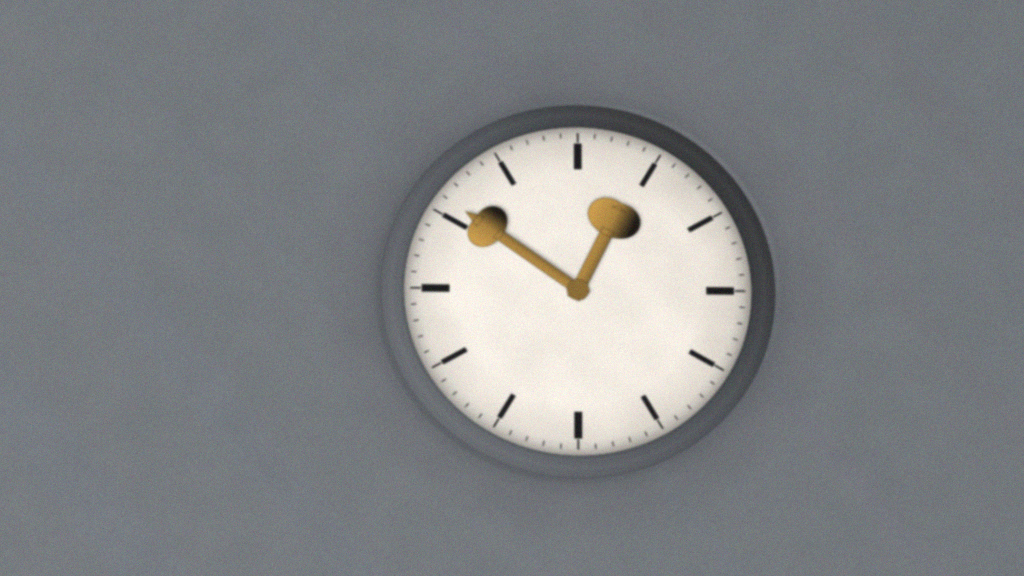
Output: 12.51
